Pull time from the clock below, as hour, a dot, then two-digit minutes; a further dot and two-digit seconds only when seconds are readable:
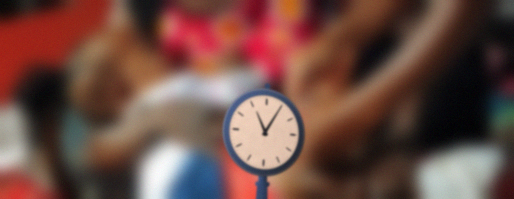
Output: 11.05
